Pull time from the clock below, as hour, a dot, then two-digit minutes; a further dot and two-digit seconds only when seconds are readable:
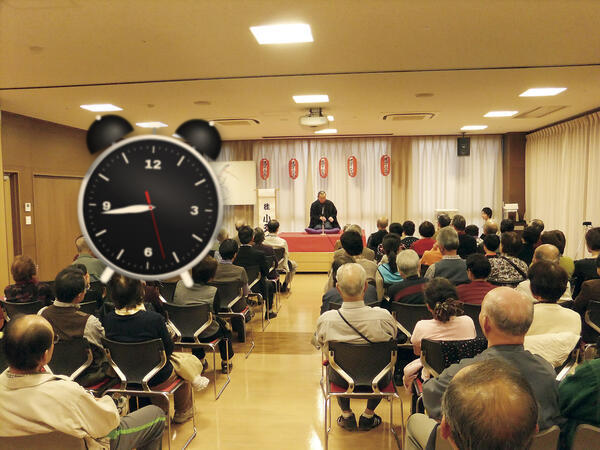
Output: 8.43.27
